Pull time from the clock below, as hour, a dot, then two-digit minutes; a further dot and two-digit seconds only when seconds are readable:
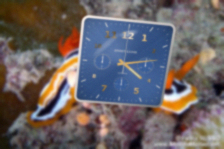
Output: 4.13
